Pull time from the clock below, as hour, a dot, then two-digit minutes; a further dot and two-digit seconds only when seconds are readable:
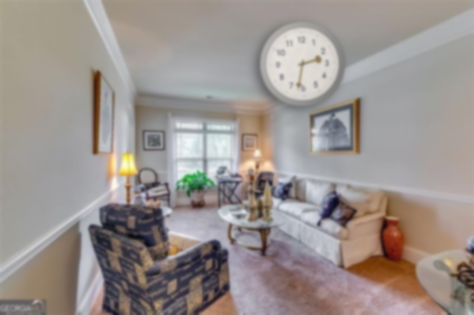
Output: 2.32
